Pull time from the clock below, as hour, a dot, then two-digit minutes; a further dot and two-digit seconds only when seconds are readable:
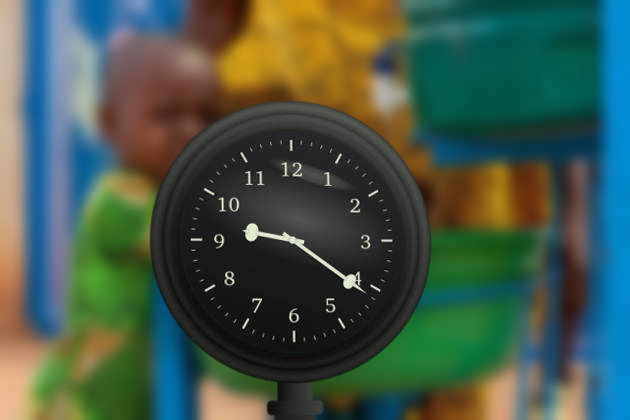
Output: 9.21
